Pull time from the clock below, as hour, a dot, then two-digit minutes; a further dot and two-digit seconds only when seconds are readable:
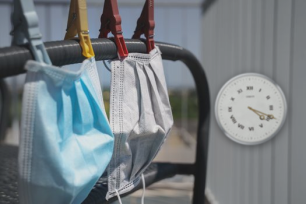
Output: 4.19
